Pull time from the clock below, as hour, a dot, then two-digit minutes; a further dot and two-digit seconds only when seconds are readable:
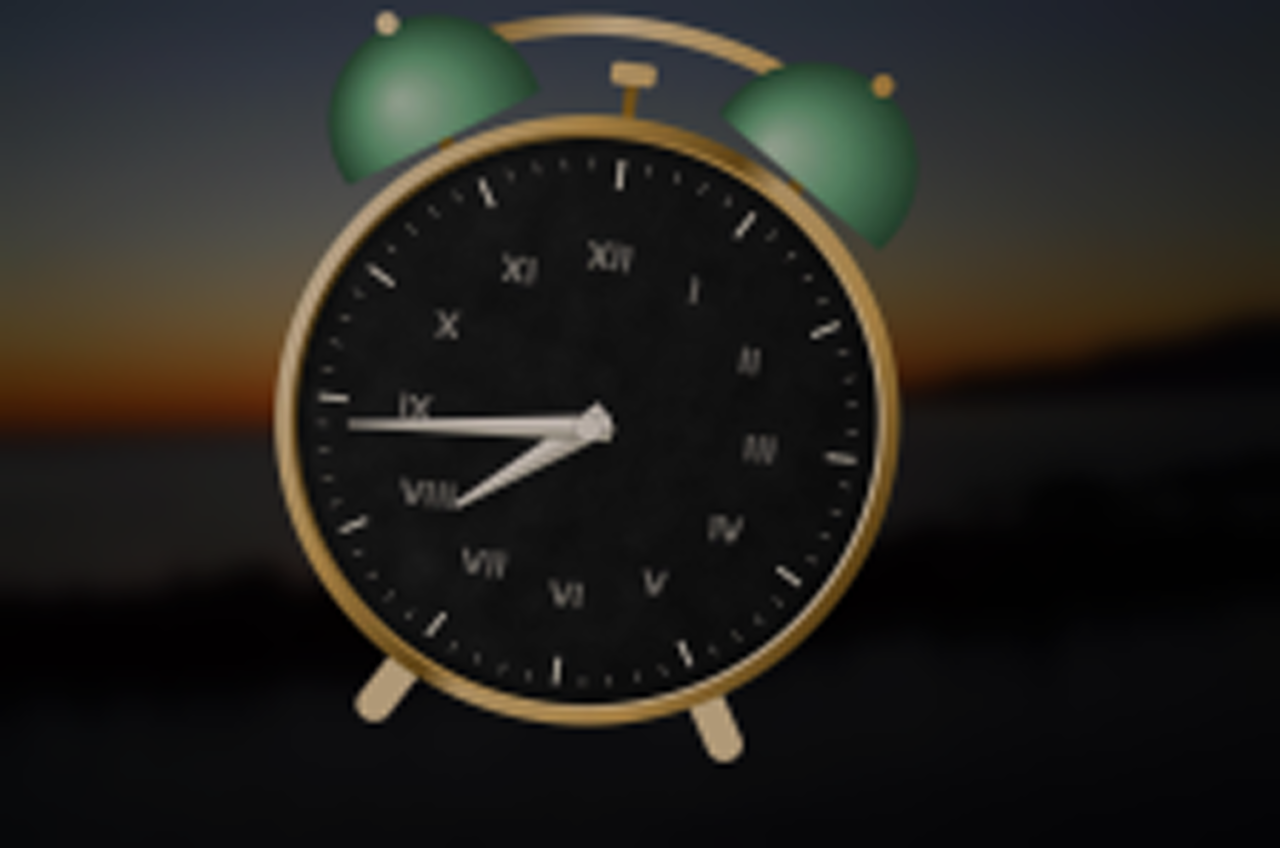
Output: 7.44
